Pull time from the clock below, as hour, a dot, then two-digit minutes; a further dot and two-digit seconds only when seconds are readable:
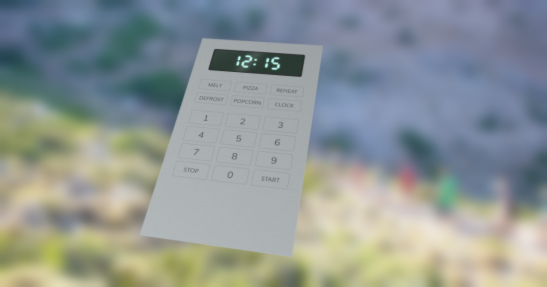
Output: 12.15
